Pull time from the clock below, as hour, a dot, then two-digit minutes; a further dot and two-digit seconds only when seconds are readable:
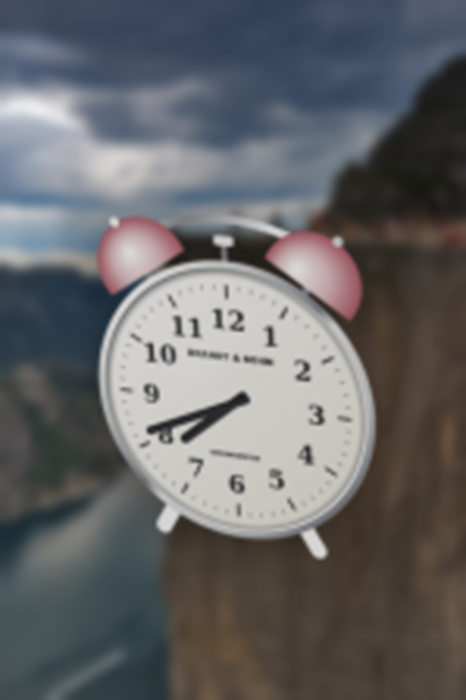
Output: 7.41
